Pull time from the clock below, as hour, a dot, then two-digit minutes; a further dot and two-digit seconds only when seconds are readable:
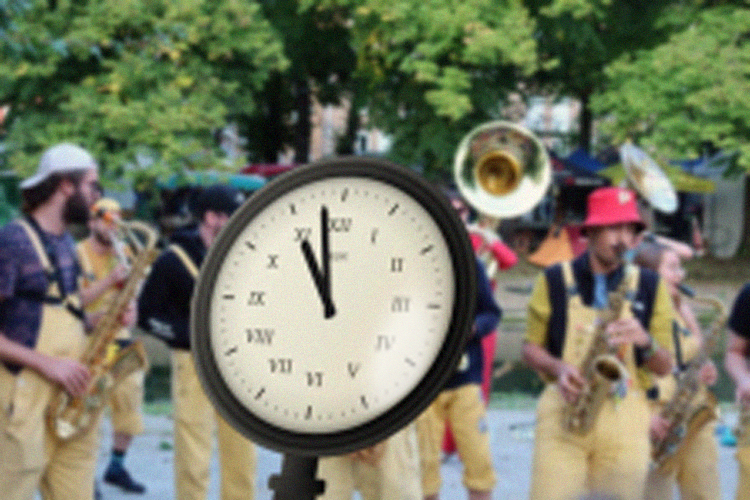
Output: 10.58
